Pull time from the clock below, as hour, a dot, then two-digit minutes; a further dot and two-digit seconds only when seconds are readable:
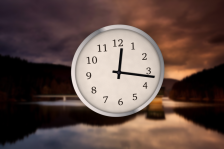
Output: 12.17
